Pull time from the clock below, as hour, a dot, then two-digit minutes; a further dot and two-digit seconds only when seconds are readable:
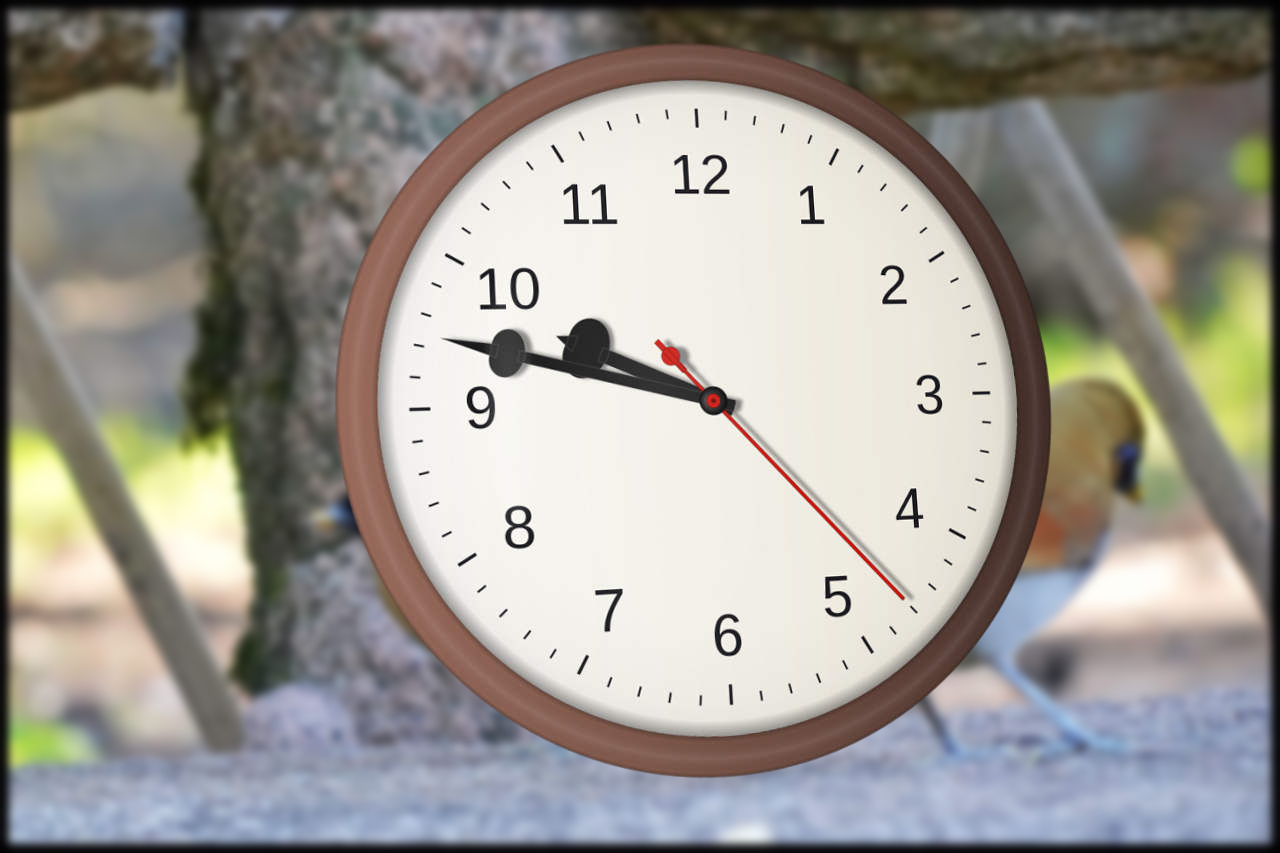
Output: 9.47.23
